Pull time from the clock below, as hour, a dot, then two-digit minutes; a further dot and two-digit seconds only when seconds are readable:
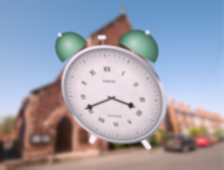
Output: 3.41
